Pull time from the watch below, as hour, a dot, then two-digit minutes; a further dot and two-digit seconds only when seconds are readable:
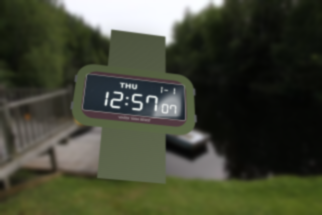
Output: 12.57
